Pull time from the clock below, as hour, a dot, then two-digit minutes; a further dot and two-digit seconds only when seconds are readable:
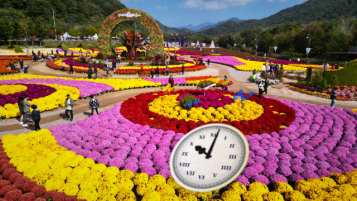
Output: 10.01
